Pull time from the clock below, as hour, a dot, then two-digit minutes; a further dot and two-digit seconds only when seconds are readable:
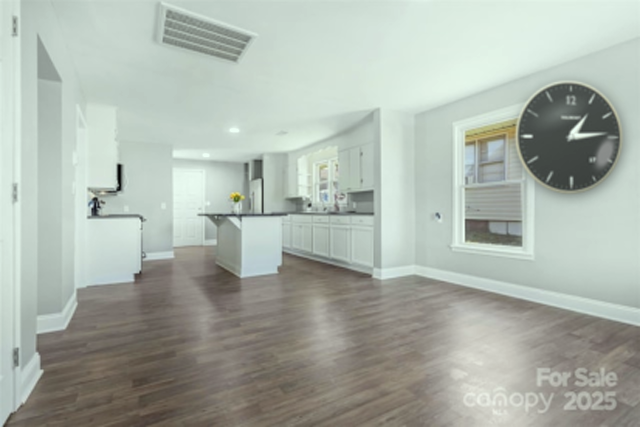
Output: 1.14
